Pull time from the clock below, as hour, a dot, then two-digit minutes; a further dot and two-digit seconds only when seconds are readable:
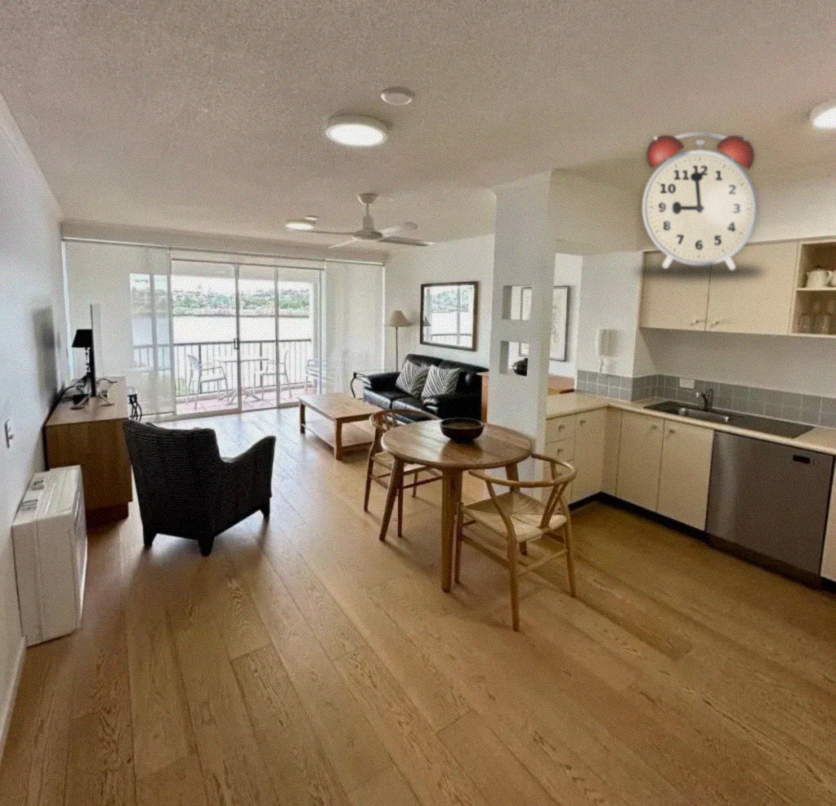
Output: 8.59
